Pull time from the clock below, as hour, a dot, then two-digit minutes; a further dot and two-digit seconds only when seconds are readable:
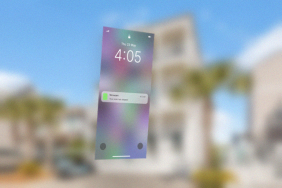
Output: 4.05
